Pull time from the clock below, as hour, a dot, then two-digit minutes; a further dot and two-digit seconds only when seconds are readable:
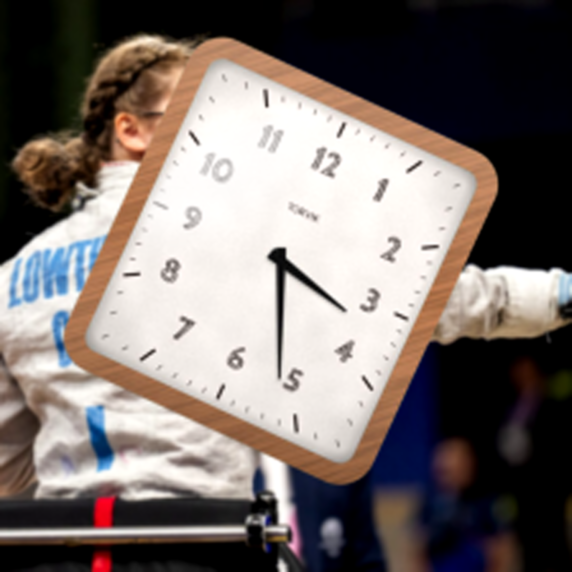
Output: 3.26
